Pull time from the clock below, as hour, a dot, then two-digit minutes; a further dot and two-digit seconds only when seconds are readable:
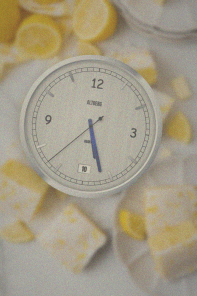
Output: 5.26.37
